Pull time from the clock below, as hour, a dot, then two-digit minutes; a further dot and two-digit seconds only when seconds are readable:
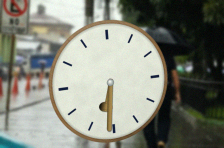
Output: 6.31
